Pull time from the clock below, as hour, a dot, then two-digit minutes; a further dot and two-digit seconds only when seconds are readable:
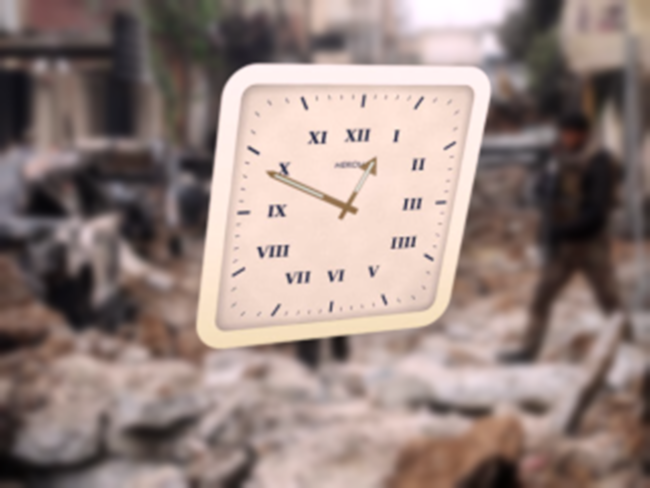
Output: 12.49
